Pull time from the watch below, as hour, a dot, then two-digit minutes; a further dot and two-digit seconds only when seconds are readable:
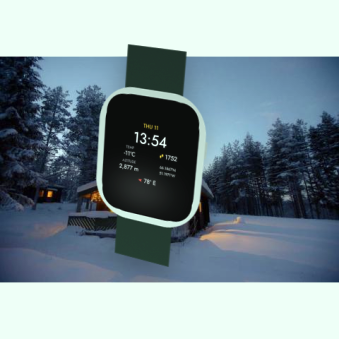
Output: 13.54
